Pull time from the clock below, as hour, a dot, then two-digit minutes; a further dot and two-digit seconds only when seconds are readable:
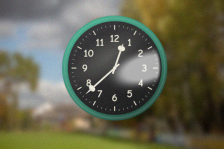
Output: 12.38
